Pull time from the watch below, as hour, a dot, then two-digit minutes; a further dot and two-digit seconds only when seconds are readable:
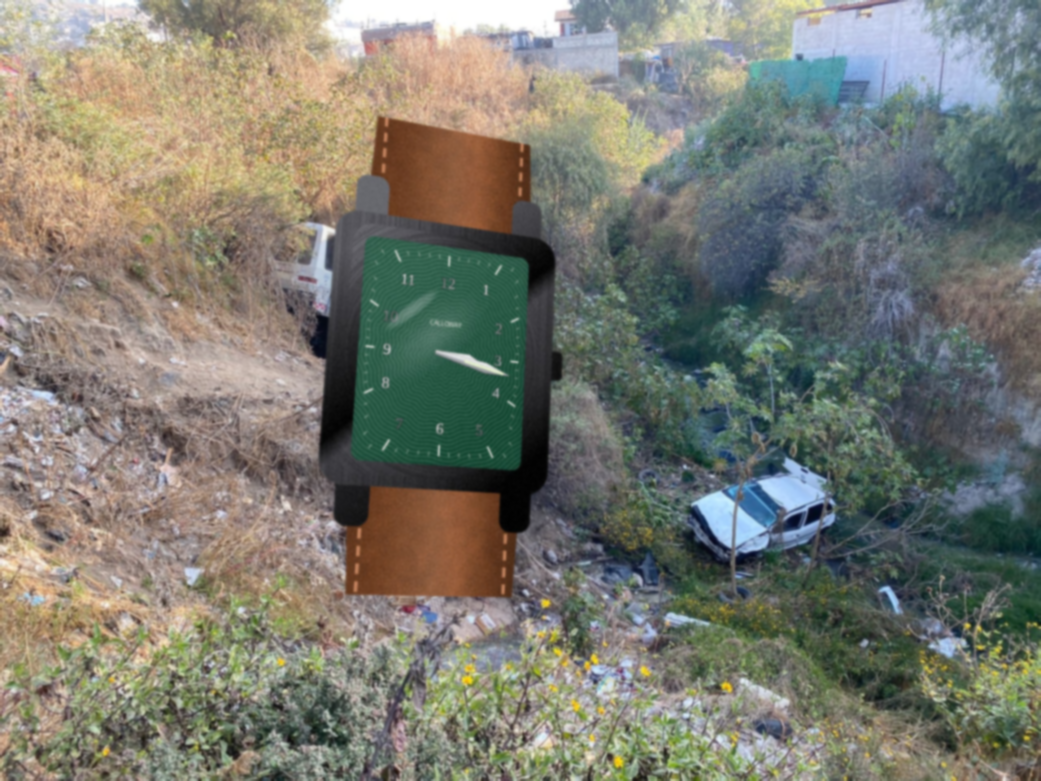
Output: 3.17
